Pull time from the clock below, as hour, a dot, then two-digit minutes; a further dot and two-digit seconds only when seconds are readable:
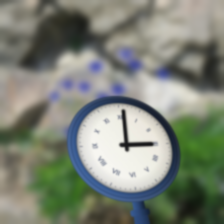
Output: 3.01
